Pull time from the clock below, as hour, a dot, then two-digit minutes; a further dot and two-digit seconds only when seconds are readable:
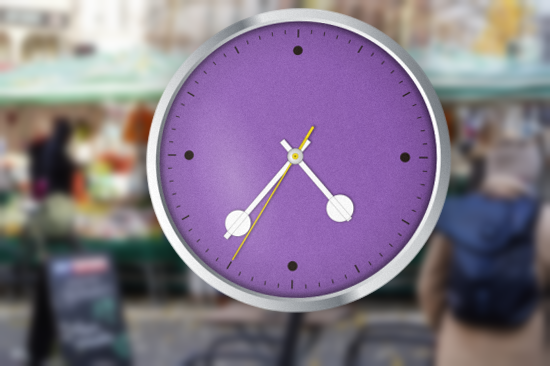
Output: 4.36.35
